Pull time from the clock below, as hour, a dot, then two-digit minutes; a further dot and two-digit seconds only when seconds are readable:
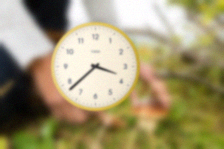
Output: 3.38
